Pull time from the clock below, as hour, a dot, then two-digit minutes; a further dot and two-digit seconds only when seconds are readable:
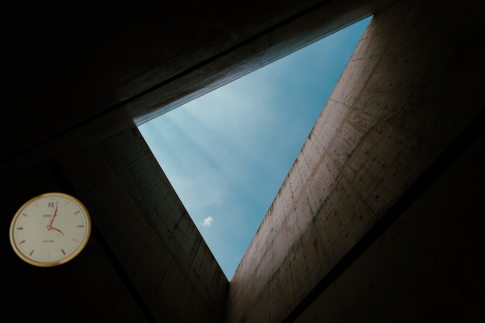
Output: 4.02
